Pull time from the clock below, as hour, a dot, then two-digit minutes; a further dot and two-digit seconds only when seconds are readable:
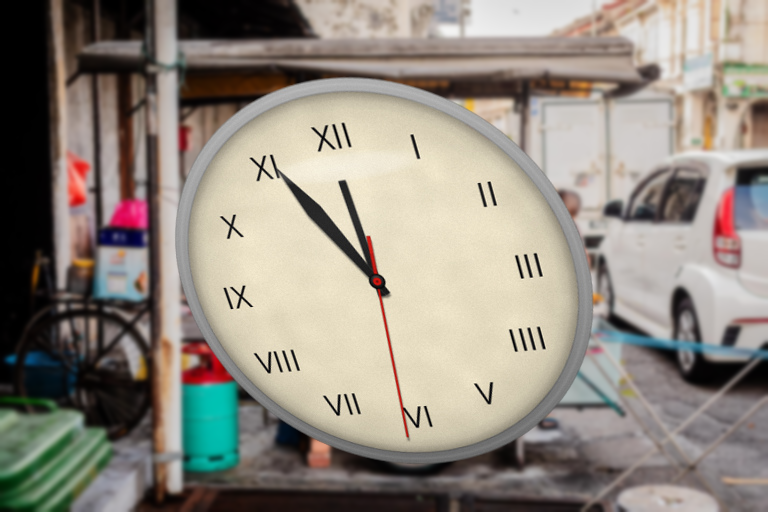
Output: 11.55.31
